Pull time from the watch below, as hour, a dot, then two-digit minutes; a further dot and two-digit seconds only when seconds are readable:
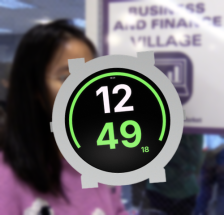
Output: 12.49.18
